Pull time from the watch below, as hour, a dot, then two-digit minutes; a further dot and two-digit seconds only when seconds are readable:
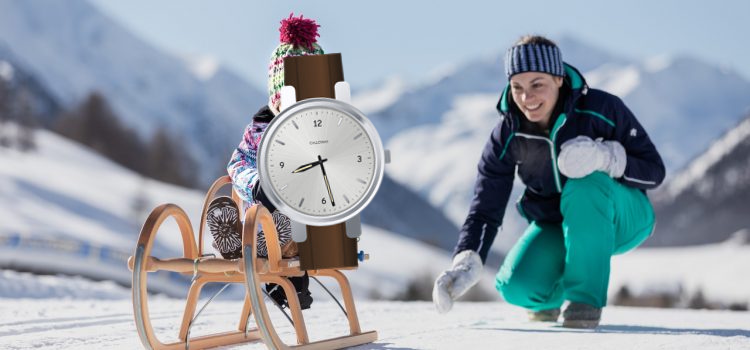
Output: 8.28
